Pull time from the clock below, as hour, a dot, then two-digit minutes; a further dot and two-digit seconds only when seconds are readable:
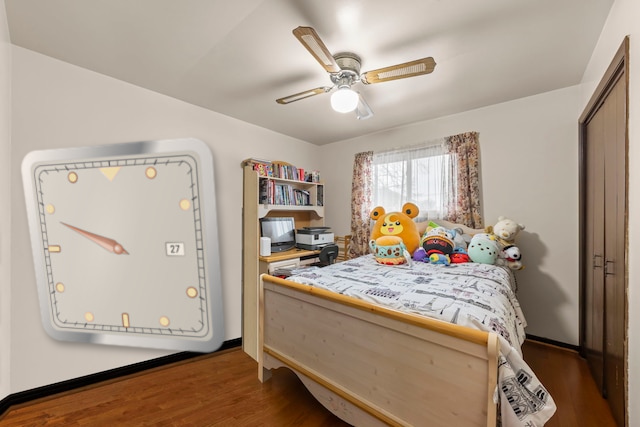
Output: 9.49
